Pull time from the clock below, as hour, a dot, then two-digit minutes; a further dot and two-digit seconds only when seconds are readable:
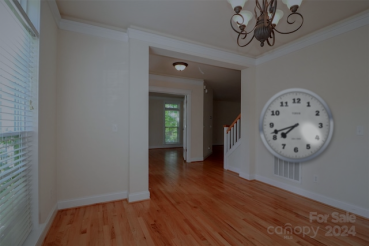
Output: 7.42
